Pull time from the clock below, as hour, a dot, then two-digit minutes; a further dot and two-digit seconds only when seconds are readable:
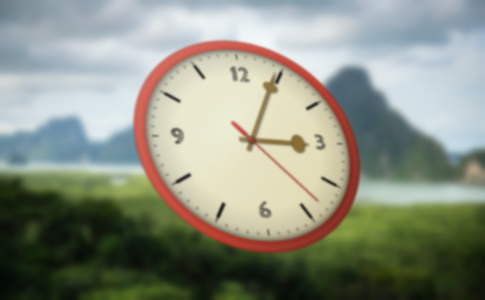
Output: 3.04.23
